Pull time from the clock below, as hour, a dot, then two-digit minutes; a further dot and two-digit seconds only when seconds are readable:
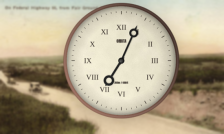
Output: 7.04
